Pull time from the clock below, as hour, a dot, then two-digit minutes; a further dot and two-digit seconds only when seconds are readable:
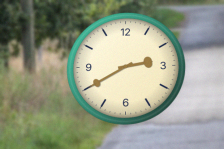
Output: 2.40
